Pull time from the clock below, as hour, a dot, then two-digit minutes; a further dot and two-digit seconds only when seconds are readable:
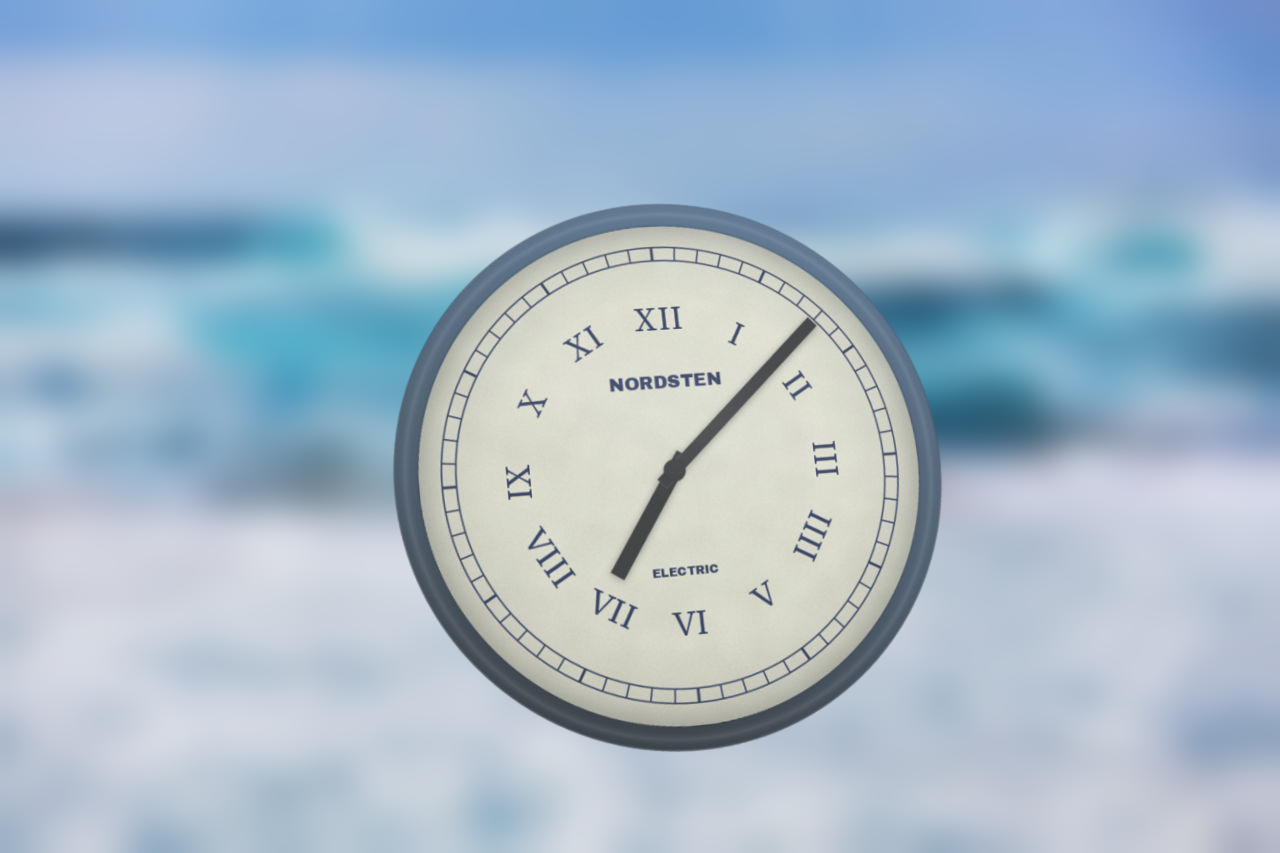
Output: 7.08
